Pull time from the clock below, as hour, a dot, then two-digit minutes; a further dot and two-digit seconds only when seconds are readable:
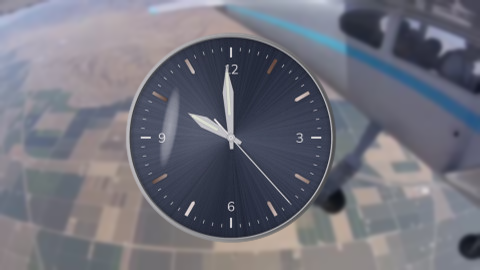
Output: 9.59.23
